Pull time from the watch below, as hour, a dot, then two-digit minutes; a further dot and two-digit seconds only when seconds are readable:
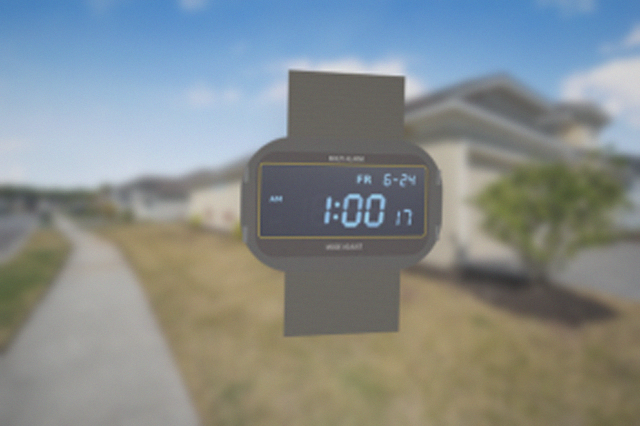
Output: 1.00.17
